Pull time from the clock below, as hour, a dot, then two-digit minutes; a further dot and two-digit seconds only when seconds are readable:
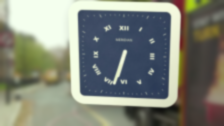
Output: 6.33
